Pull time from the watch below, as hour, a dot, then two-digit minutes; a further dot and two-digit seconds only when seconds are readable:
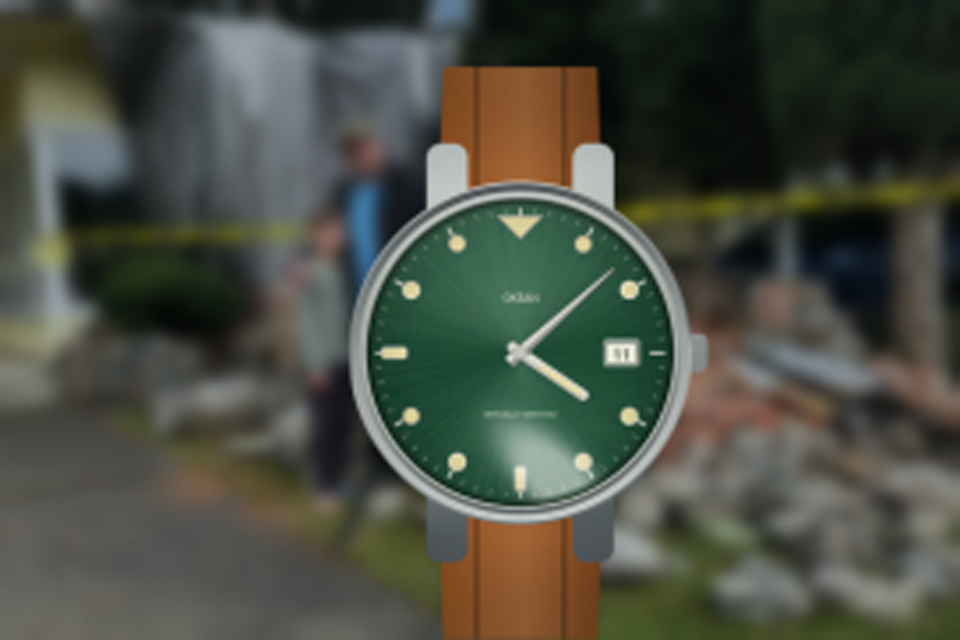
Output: 4.08
